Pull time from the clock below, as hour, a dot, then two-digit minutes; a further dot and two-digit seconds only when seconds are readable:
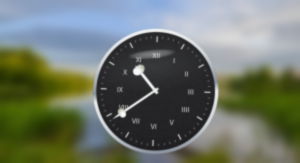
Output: 10.39
